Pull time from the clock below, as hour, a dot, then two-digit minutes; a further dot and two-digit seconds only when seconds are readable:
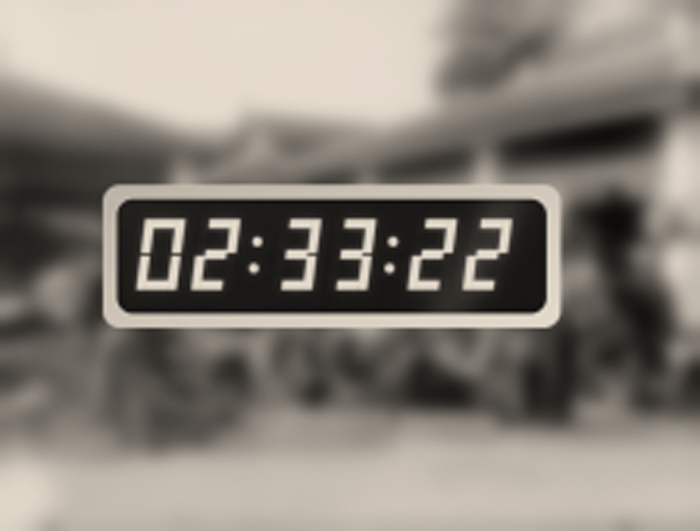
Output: 2.33.22
